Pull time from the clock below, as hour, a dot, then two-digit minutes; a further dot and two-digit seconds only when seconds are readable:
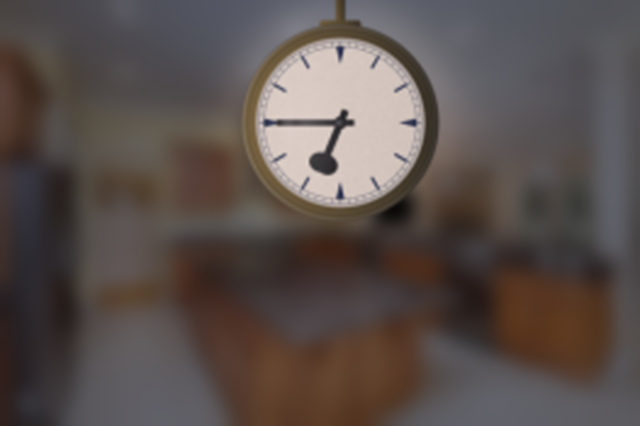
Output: 6.45
